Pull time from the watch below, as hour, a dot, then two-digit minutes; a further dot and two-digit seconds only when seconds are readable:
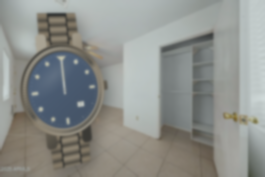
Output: 12.00
